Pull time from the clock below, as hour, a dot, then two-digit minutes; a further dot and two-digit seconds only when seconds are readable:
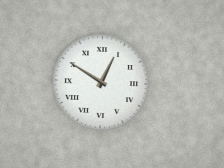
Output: 12.50
